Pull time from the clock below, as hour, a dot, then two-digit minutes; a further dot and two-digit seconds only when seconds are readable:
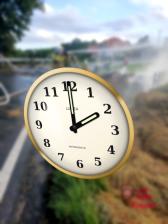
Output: 2.00
